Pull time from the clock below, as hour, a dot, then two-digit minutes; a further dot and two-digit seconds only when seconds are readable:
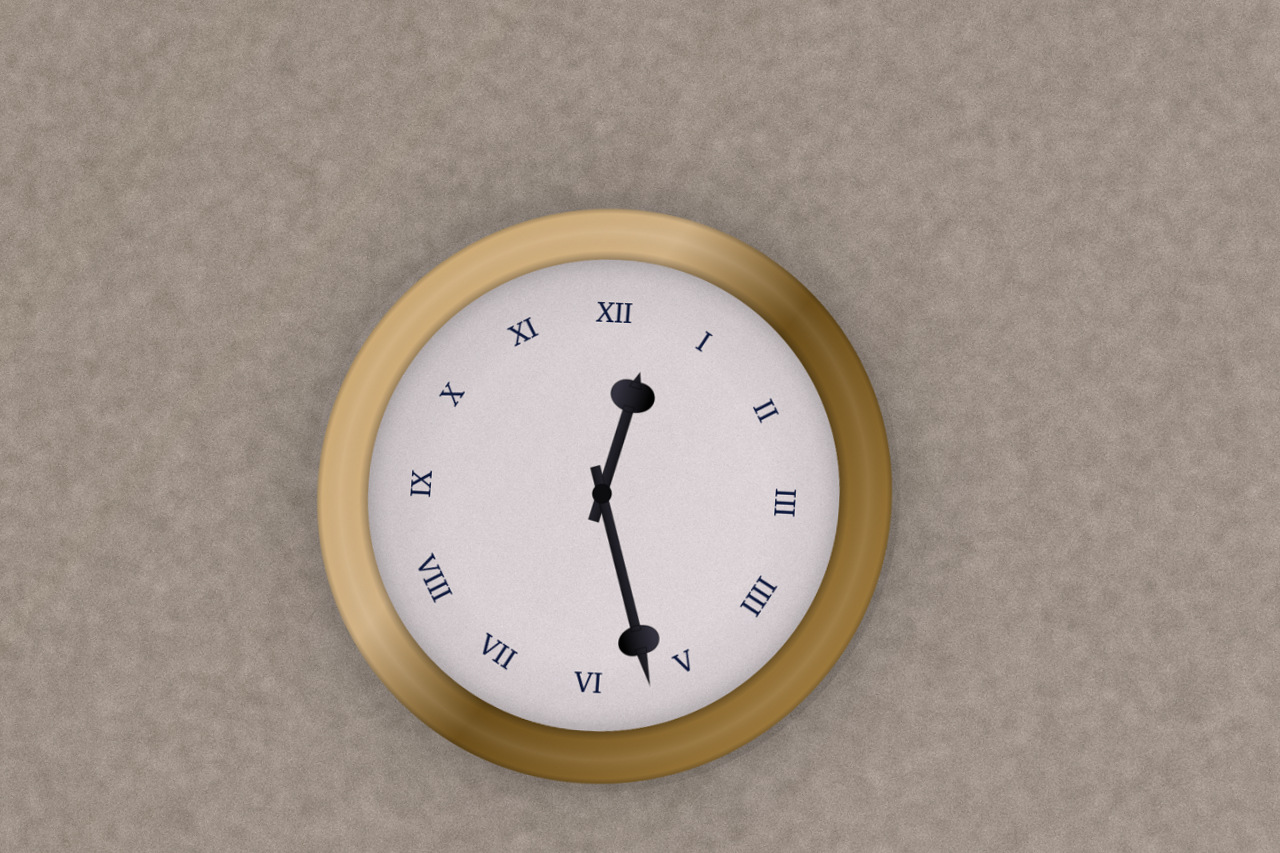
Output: 12.27
